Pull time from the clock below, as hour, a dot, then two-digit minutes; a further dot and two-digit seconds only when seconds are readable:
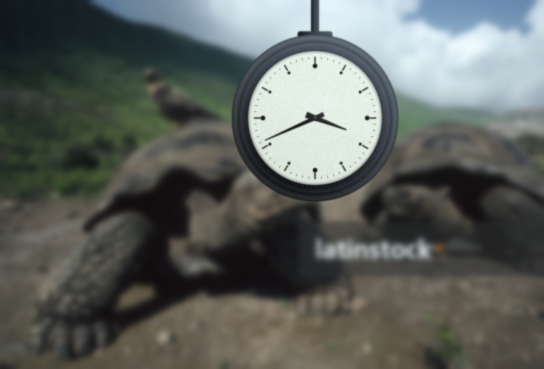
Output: 3.41
